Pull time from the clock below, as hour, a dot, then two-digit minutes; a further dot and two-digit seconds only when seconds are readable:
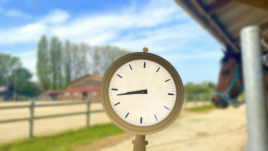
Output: 8.43
